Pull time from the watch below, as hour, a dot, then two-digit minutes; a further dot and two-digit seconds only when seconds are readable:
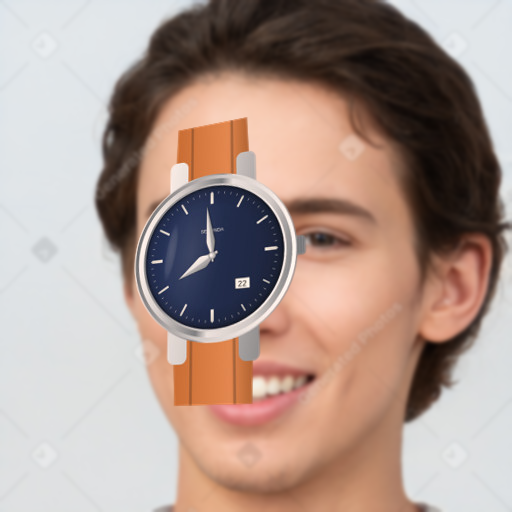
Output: 7.59
